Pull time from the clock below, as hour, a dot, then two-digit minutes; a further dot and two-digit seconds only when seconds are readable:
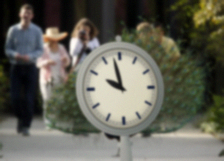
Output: 9.58
